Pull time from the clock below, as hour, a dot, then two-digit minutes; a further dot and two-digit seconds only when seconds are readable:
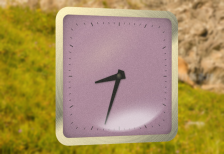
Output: 8.33
